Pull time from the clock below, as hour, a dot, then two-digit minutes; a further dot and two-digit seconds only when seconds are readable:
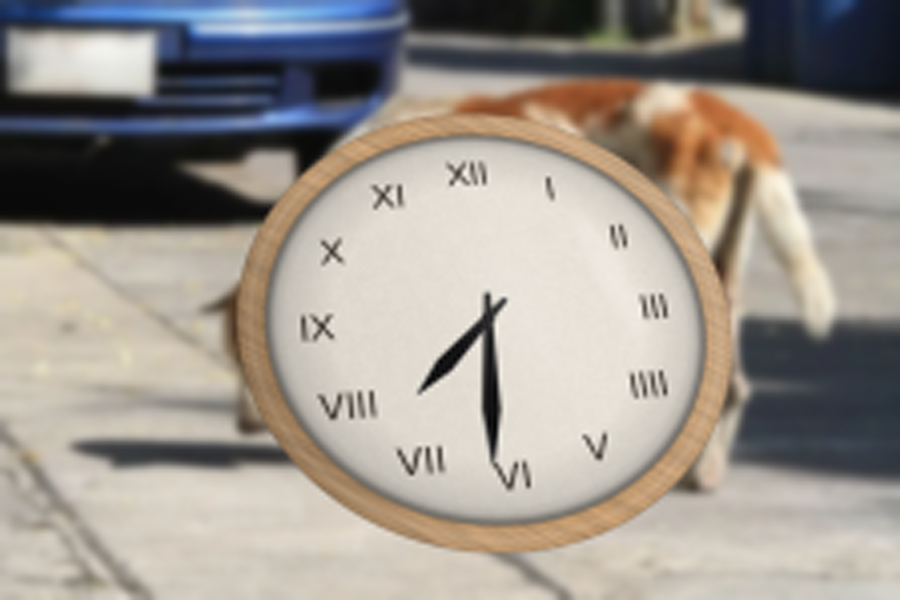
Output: 7.31
